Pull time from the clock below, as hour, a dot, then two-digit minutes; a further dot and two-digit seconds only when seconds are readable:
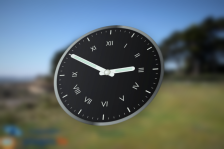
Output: 2.50
